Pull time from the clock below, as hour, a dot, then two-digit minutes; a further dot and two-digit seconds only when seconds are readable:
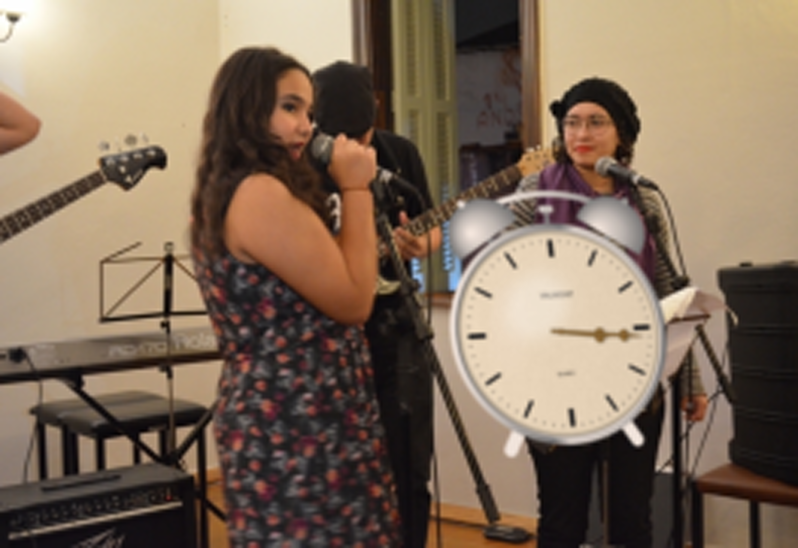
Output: 3.16
